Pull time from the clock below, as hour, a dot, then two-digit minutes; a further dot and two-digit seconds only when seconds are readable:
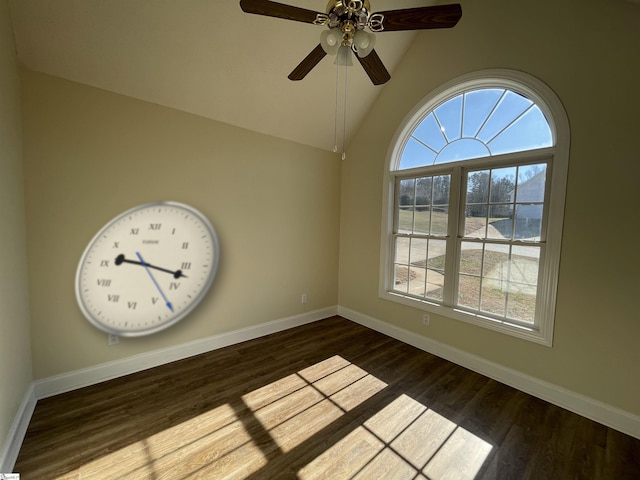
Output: 9.17.23
